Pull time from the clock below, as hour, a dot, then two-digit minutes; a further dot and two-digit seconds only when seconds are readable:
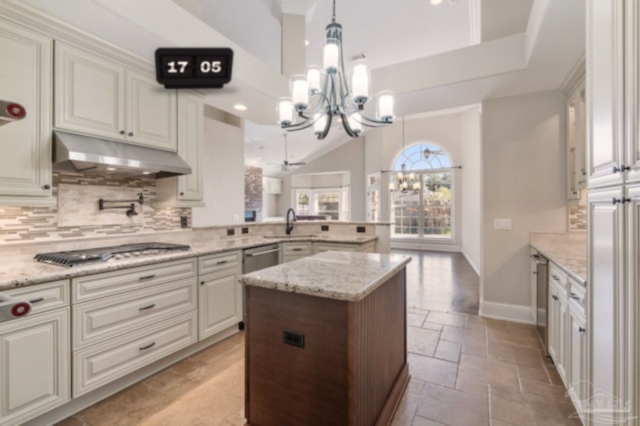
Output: 17.05
